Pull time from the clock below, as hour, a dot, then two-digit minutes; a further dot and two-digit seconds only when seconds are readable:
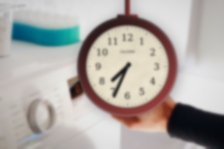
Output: 7.34
